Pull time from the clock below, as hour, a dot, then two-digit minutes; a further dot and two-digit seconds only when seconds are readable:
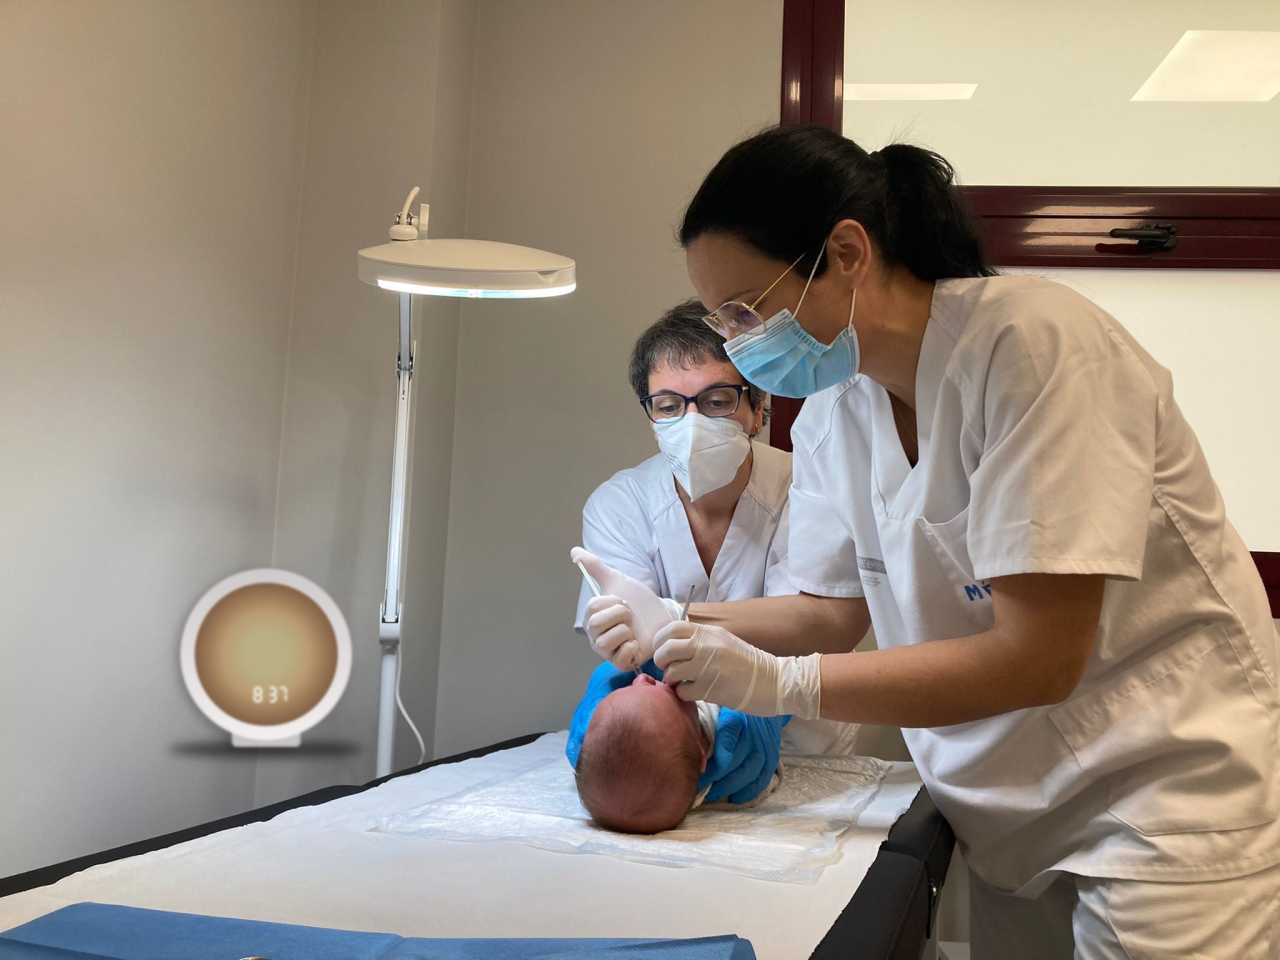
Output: 8.37
